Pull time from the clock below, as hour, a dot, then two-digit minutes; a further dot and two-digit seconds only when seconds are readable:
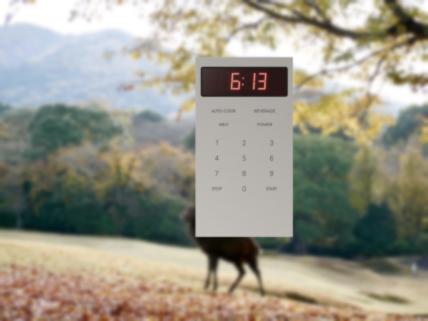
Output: 6.13
